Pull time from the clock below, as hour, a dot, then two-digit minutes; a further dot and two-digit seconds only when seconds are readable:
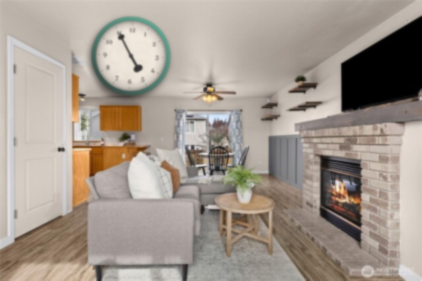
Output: 4.55
